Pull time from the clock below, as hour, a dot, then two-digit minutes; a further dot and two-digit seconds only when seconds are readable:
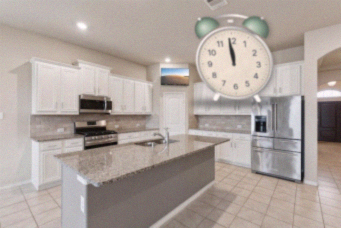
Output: 11.59
